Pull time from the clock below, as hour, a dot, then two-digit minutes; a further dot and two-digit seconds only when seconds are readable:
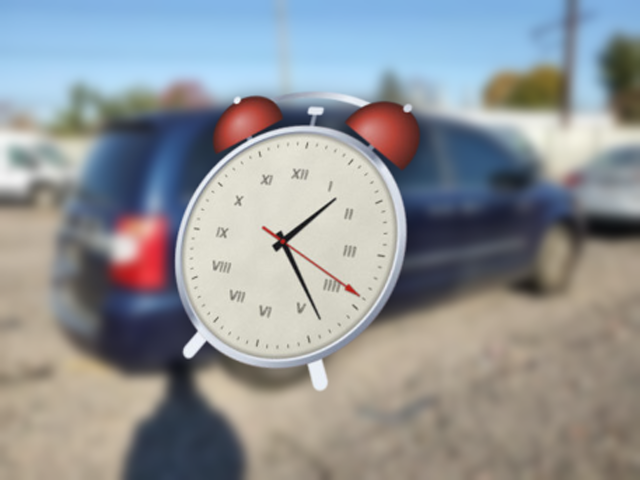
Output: 1.23.19
